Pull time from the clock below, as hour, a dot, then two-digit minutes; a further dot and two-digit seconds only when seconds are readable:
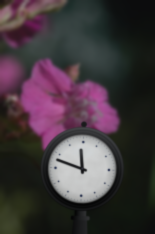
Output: 11.48
